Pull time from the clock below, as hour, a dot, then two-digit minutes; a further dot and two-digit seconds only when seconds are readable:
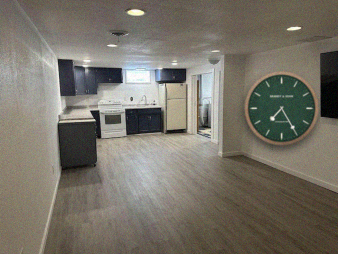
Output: 7.25
